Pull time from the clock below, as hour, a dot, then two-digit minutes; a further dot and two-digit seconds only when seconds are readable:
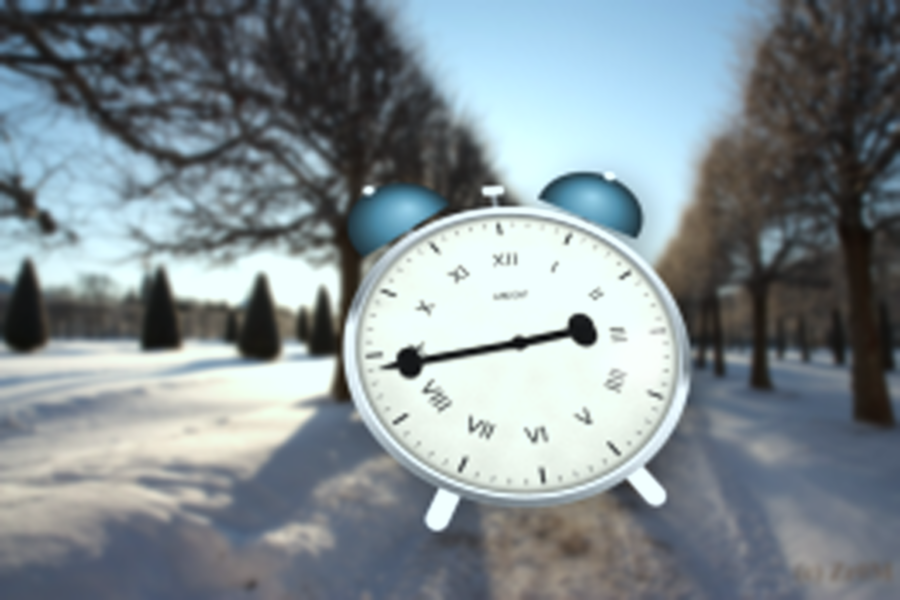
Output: 2.44
